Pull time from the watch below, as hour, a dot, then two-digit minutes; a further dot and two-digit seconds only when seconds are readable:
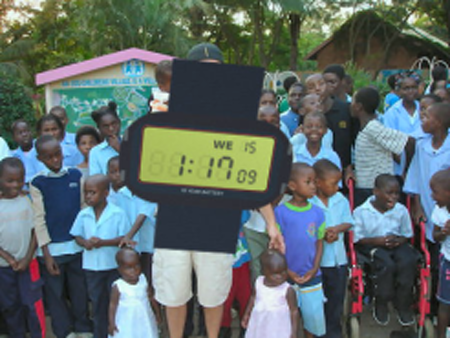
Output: 1.17.09
